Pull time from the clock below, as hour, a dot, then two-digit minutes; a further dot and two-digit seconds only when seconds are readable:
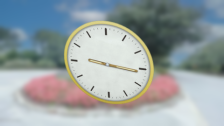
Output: 9.16
